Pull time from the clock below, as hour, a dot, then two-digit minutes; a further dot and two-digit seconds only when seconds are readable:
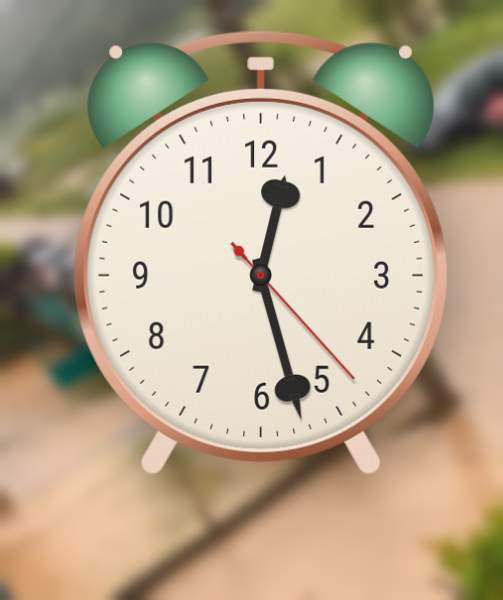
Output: 12.27.23
